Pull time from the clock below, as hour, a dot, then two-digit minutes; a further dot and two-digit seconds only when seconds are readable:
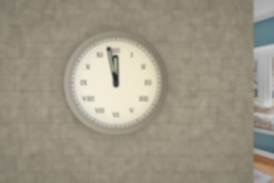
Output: 11.58
